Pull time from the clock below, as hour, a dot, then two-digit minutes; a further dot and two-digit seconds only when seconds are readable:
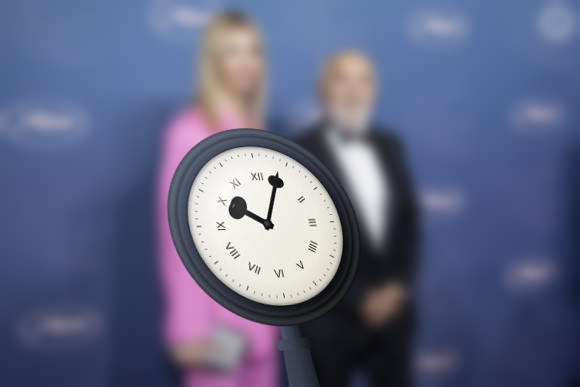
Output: 10.04
